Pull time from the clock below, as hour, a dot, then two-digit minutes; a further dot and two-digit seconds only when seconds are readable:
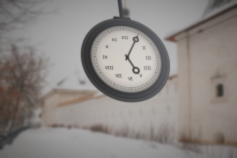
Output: 5.05
